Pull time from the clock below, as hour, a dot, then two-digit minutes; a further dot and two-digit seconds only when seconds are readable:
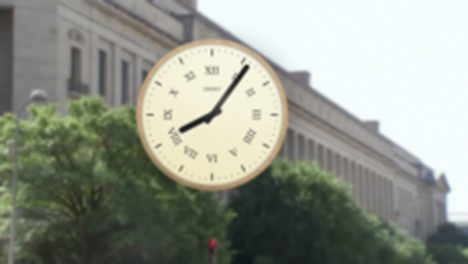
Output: 8.06
